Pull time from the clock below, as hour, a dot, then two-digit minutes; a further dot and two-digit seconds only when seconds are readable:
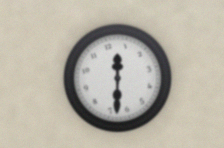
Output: 12.33
